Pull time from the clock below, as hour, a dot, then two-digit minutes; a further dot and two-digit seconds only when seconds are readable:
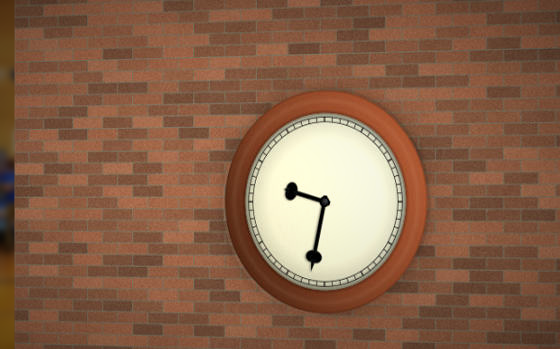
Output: 9.32
